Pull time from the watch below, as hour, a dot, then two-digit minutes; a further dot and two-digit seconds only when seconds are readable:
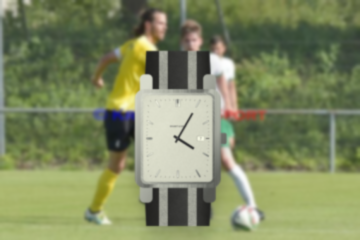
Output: 4.05
